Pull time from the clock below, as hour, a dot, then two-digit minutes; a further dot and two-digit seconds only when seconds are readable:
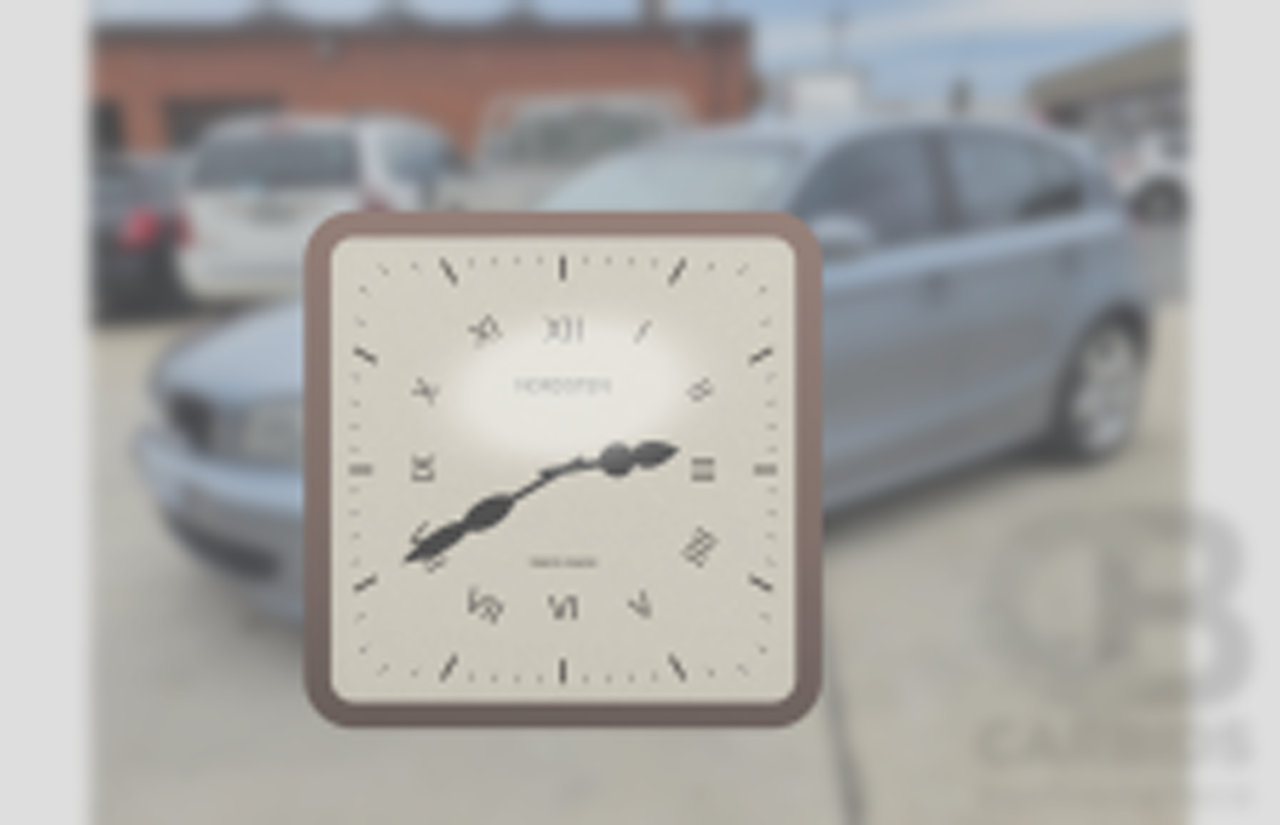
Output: 2.40
